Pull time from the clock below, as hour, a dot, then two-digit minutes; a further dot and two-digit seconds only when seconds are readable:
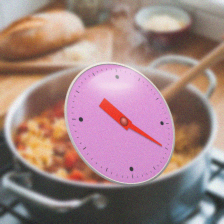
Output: 10.20
